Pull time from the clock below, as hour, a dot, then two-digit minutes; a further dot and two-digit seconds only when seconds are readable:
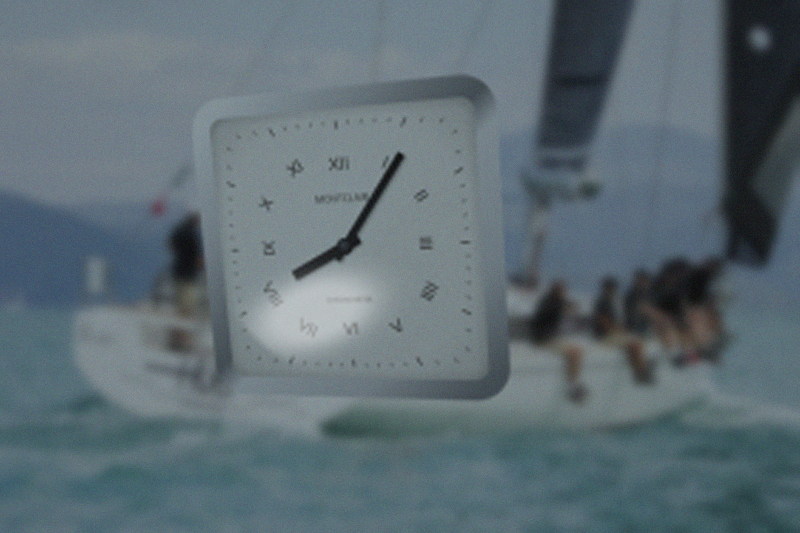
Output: 8.06
